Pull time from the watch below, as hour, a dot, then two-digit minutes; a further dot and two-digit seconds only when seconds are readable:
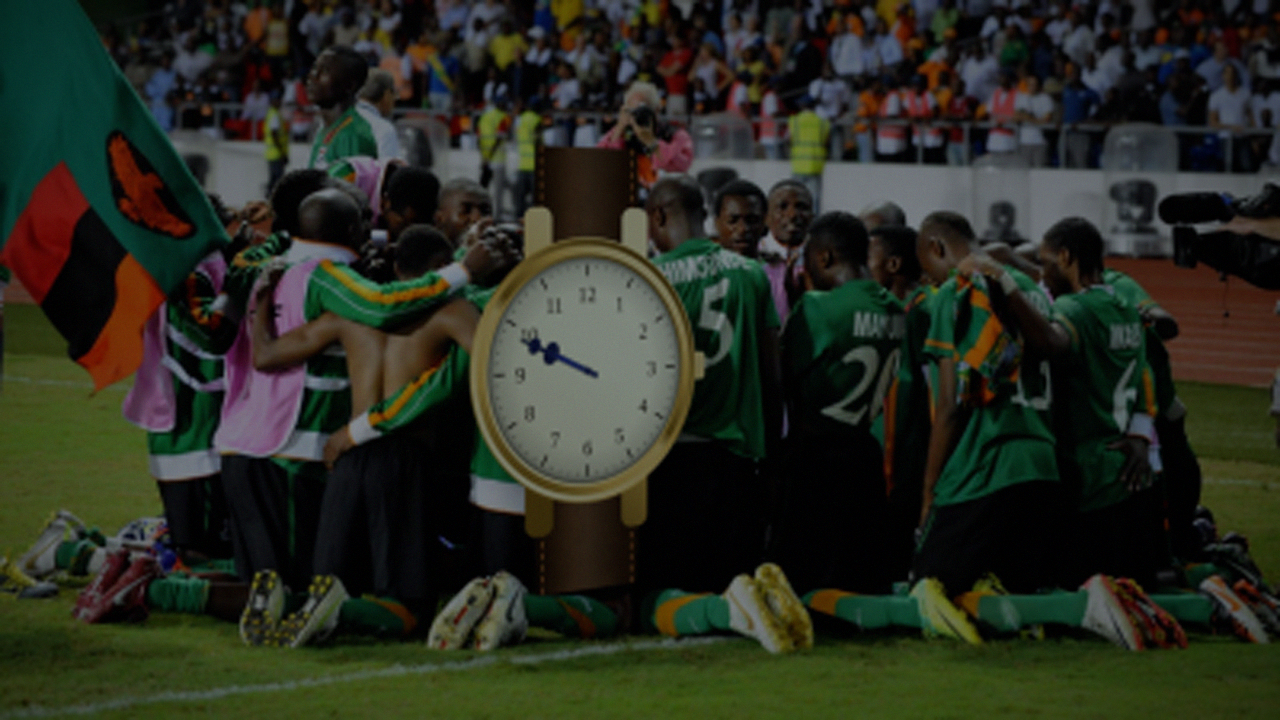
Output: 9.49
